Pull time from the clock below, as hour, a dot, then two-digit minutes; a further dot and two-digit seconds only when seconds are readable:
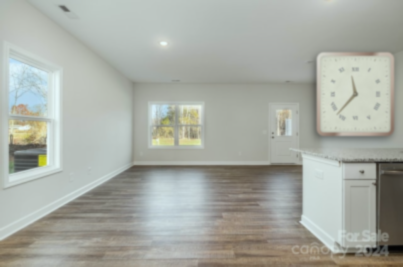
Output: 11.37
